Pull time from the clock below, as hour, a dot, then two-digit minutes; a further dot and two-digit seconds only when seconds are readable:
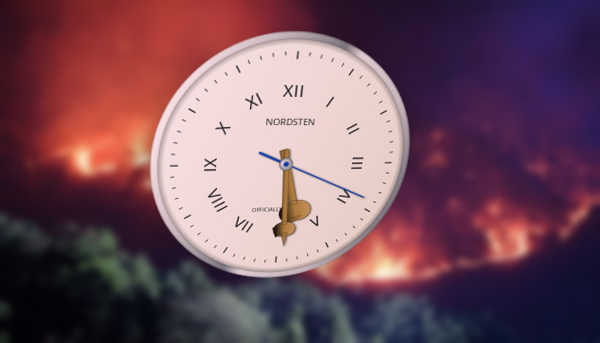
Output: 5.29.19
